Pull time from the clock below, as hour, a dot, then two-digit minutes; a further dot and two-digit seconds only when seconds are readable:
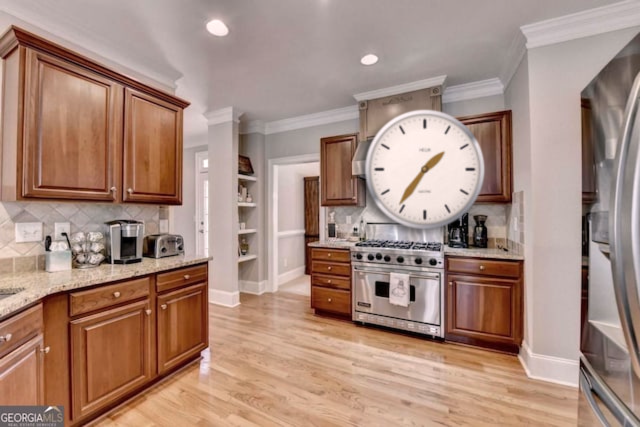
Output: 1.36
